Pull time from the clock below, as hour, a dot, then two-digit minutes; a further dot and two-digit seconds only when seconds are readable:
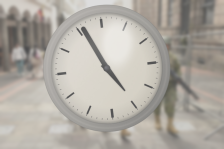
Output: 4.56
